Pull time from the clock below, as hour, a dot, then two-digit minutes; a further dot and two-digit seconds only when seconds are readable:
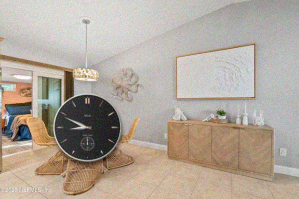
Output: 8.49
